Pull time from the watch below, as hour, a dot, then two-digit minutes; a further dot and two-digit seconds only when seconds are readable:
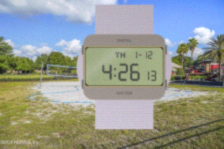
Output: 4.26.13
